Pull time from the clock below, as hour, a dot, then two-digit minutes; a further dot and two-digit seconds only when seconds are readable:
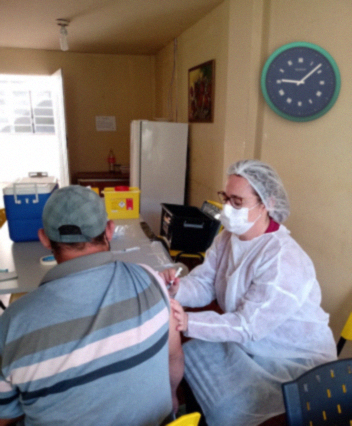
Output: 9.08
